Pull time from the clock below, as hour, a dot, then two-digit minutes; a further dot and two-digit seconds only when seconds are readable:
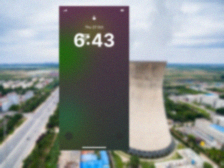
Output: 6.43
